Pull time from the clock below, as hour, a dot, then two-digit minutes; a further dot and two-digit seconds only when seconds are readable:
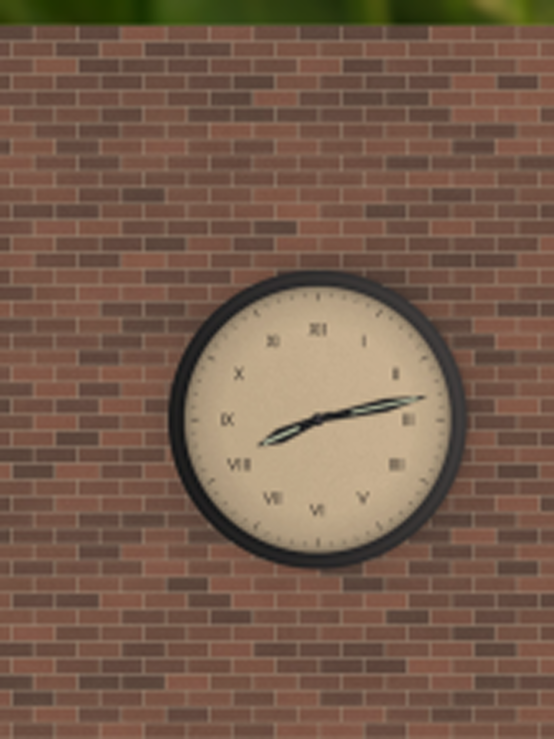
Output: 8.13
